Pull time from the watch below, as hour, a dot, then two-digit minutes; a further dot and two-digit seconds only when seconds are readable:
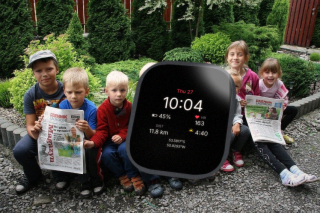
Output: 10.04
